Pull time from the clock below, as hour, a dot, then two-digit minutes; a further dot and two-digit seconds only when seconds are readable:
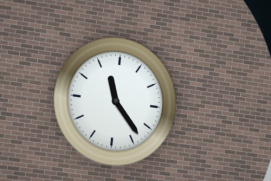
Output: 11.23
